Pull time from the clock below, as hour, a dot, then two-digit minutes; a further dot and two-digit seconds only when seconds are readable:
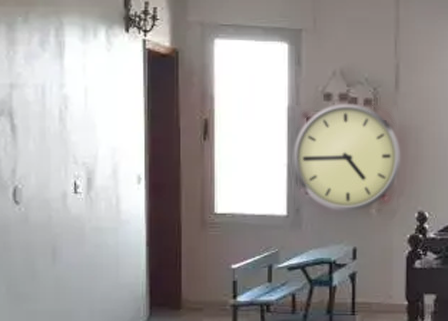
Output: 4.45
